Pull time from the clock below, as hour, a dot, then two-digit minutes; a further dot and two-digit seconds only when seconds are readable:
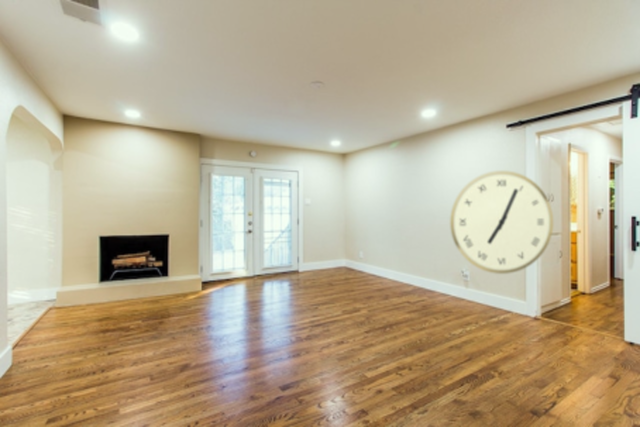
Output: 7.04
